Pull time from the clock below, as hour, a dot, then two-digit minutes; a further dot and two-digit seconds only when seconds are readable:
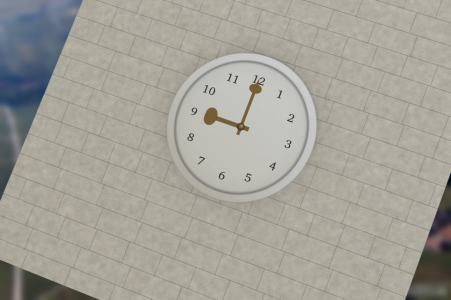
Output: 9.00
